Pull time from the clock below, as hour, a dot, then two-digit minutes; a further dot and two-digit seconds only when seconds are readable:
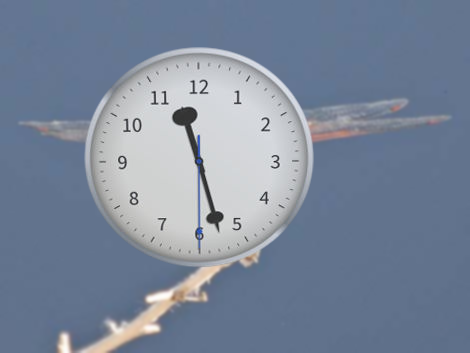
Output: 11.27.30
